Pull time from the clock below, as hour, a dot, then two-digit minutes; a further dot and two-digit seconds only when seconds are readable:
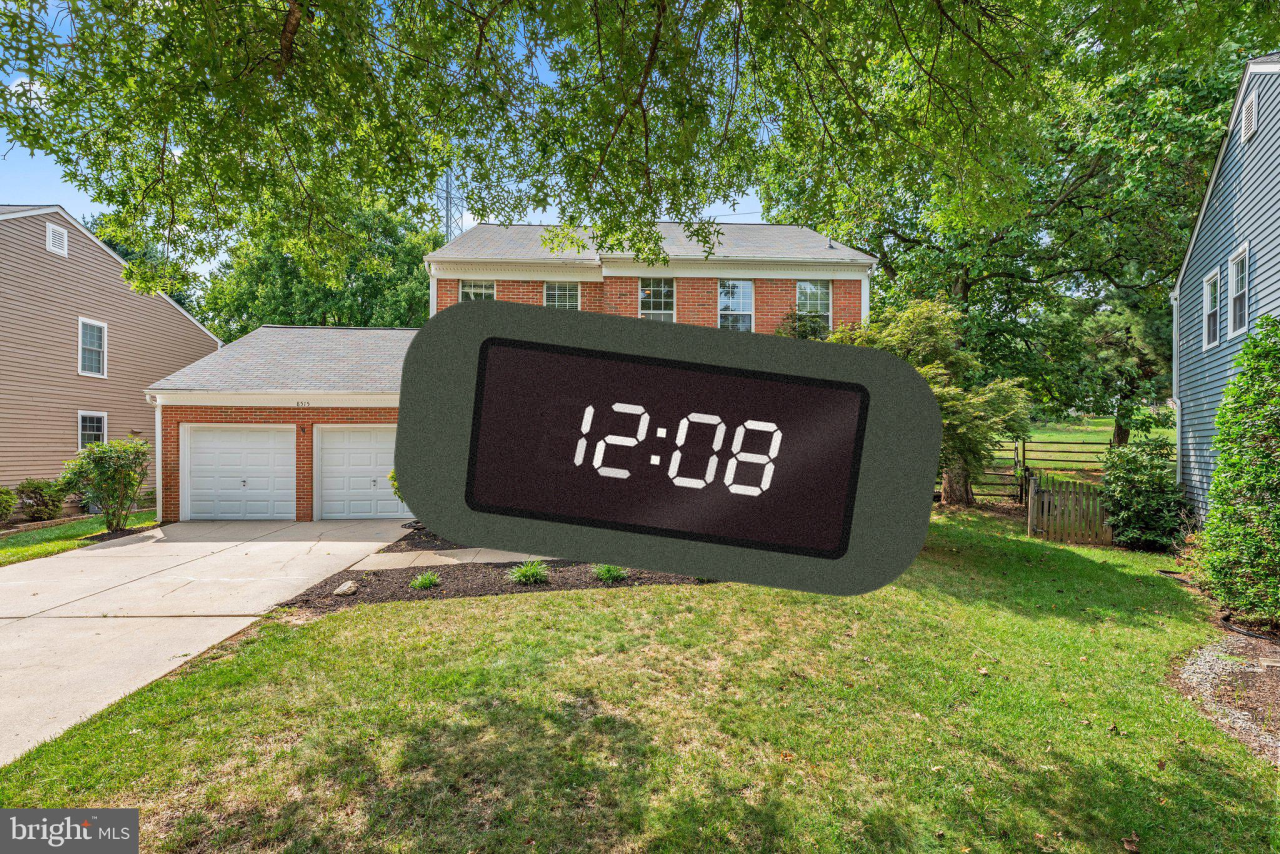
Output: 12.08
